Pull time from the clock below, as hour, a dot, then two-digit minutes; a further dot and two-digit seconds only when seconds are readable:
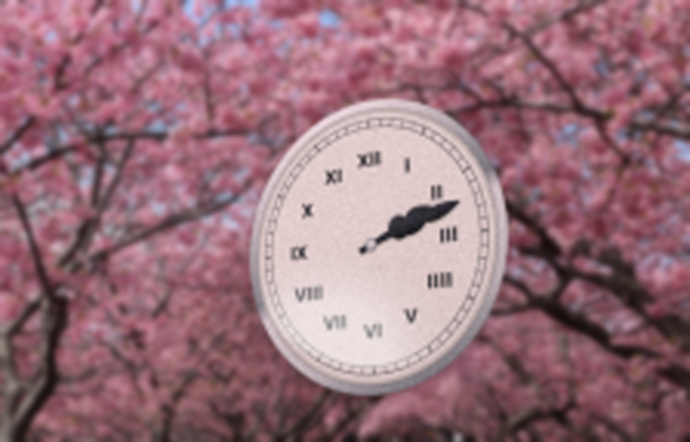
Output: 2.12
